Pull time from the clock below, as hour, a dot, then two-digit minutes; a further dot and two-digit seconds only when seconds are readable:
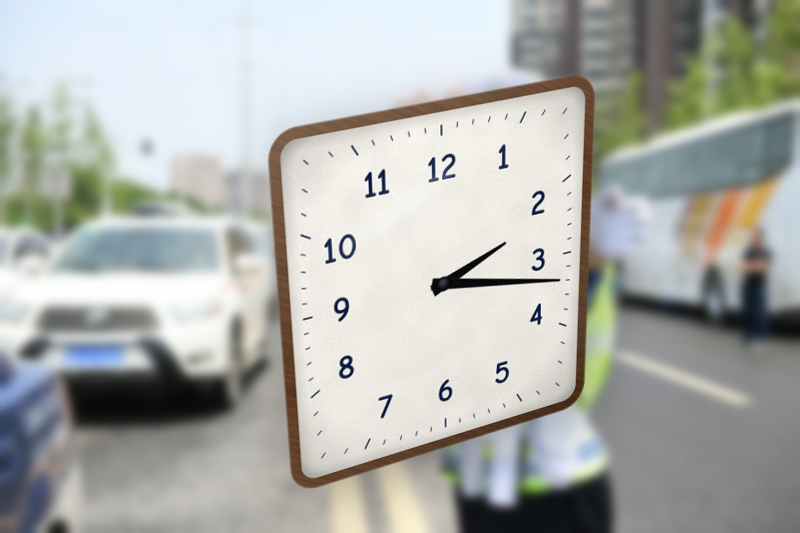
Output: 2.17
